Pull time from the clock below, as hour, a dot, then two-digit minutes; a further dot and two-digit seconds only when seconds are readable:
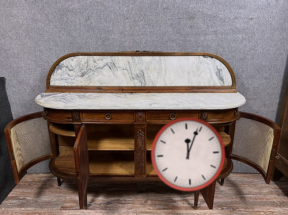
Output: 12.04
